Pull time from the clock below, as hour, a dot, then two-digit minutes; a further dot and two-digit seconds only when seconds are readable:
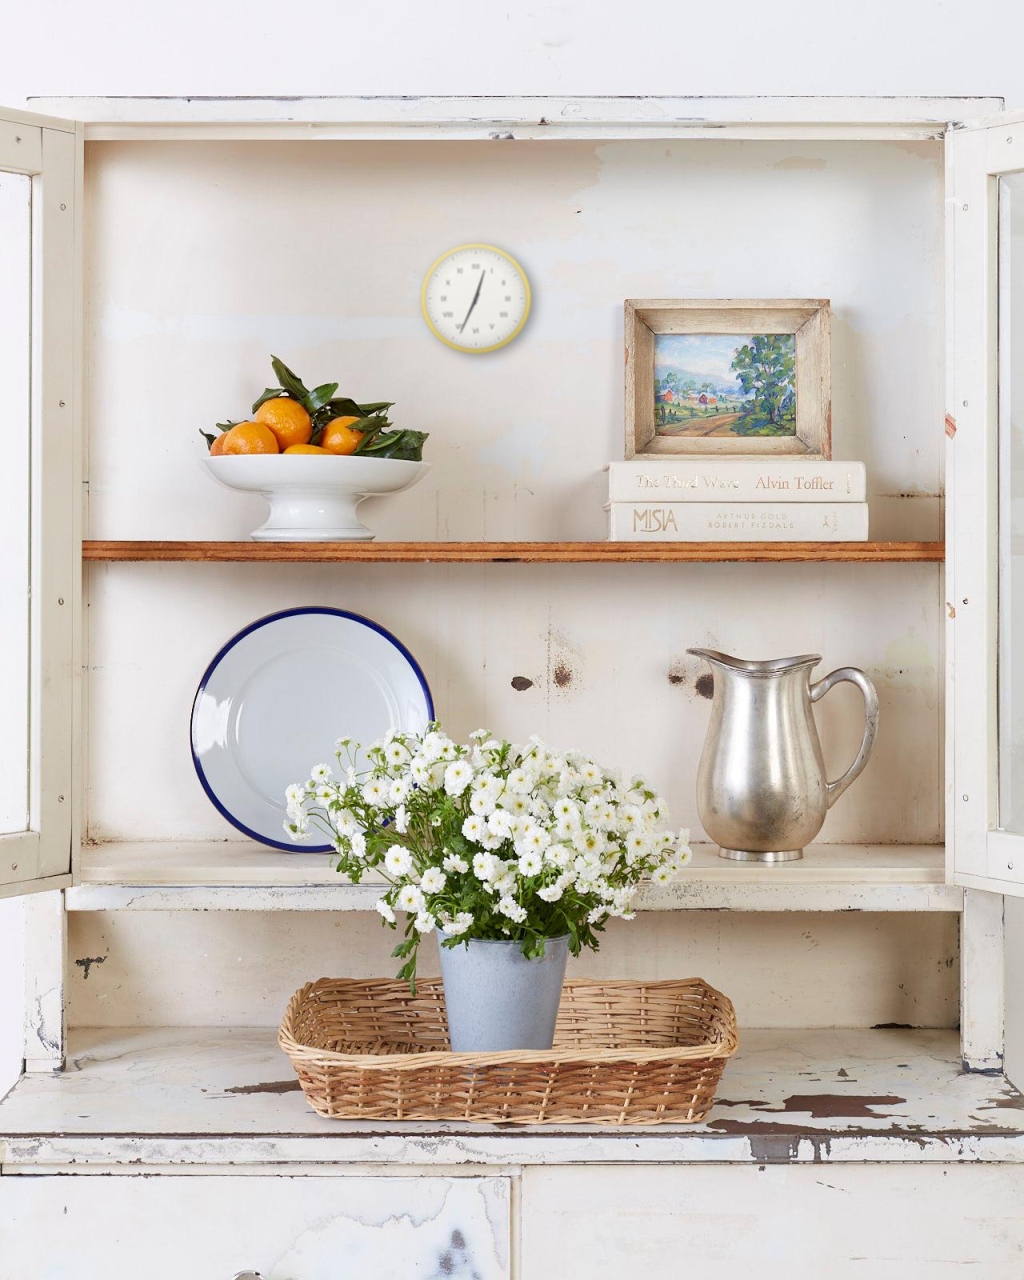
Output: 12.34
